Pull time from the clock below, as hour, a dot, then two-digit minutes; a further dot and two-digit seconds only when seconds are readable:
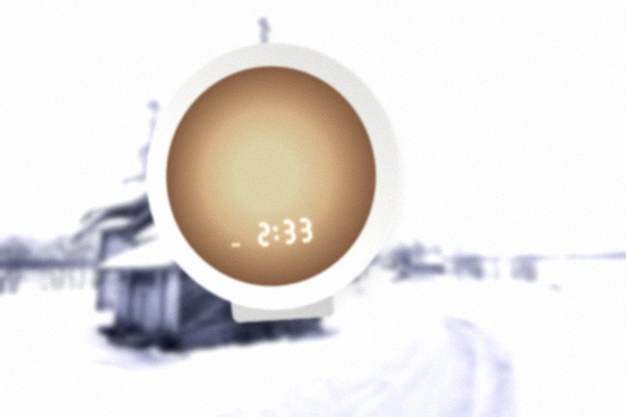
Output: 2.33
